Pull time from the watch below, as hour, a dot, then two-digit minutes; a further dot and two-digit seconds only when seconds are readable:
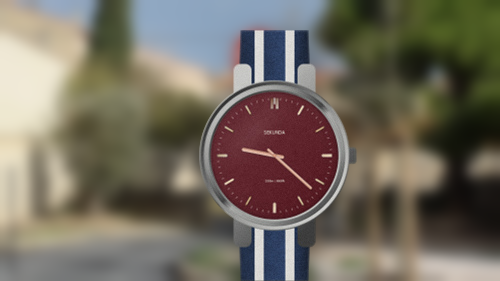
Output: 9.22
